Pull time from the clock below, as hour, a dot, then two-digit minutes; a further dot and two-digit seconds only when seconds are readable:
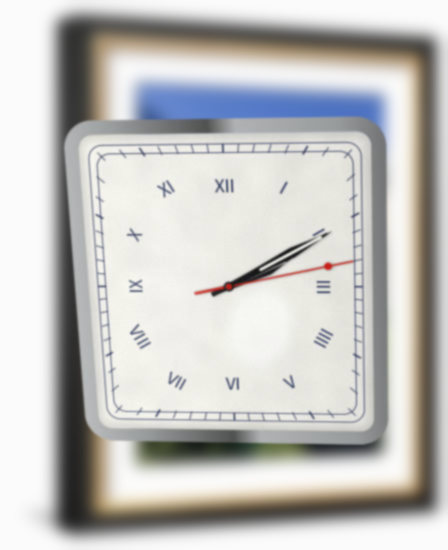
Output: 2.10.13
